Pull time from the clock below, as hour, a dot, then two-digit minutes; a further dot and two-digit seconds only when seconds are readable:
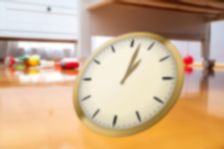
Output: 1.02
